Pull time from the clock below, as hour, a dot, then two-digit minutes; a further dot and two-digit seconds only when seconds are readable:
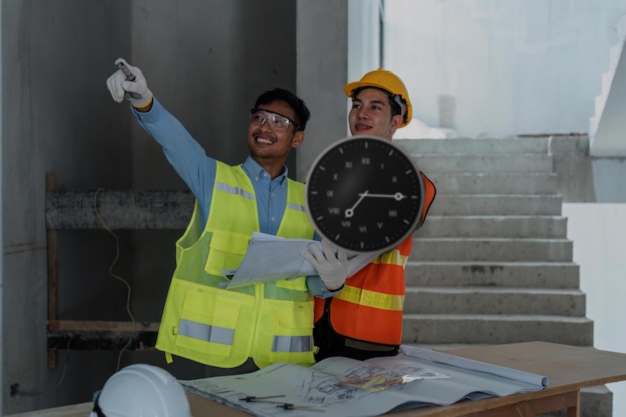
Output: 7.15
